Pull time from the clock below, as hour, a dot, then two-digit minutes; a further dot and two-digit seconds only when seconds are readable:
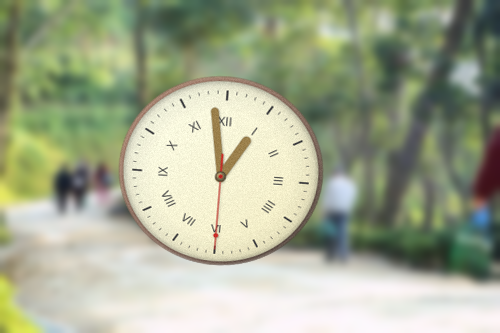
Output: 12.58.30
